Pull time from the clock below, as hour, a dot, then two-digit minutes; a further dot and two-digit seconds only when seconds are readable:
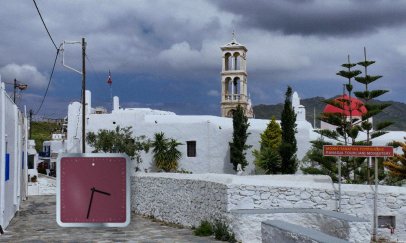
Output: 3.32
